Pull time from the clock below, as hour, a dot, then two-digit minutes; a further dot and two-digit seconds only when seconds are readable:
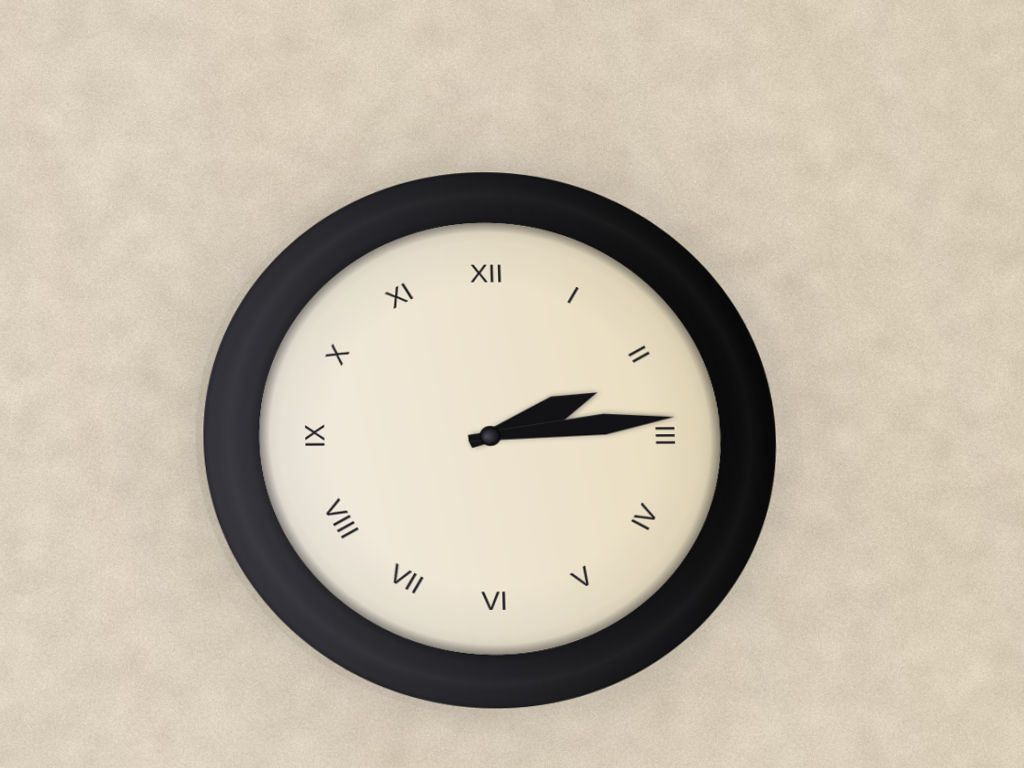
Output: 2.14
